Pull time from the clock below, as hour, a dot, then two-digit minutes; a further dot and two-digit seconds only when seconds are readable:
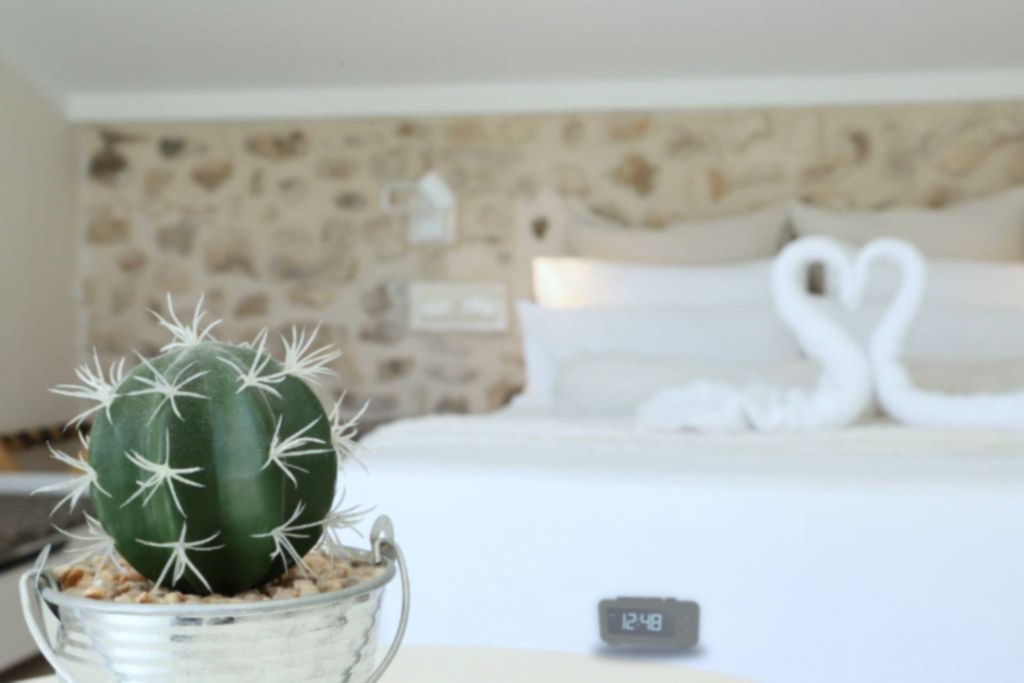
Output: 12.48
